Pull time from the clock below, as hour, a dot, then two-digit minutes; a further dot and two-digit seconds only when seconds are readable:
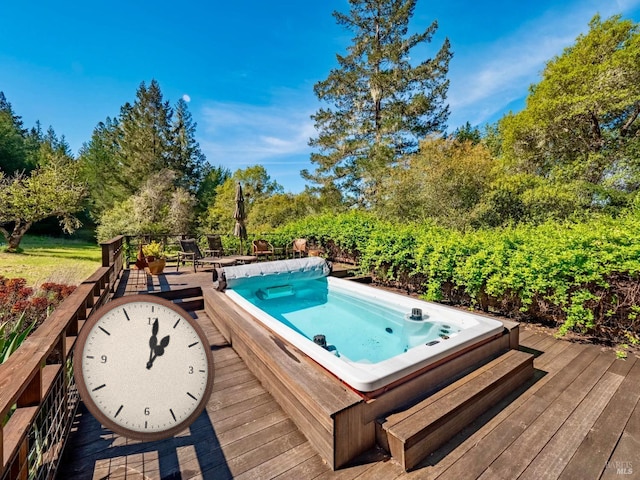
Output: 1.01
